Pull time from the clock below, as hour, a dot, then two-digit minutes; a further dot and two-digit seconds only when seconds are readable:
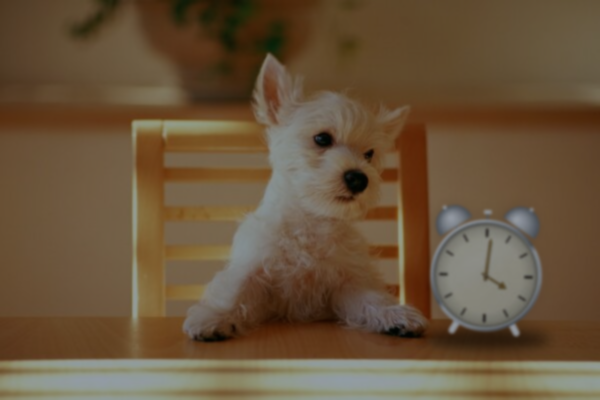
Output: 4.01
